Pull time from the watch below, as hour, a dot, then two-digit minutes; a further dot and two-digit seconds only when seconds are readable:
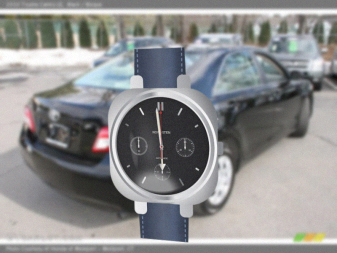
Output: 5.59
